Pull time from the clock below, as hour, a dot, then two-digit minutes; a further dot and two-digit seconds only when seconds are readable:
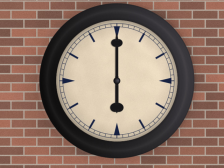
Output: 6.00
